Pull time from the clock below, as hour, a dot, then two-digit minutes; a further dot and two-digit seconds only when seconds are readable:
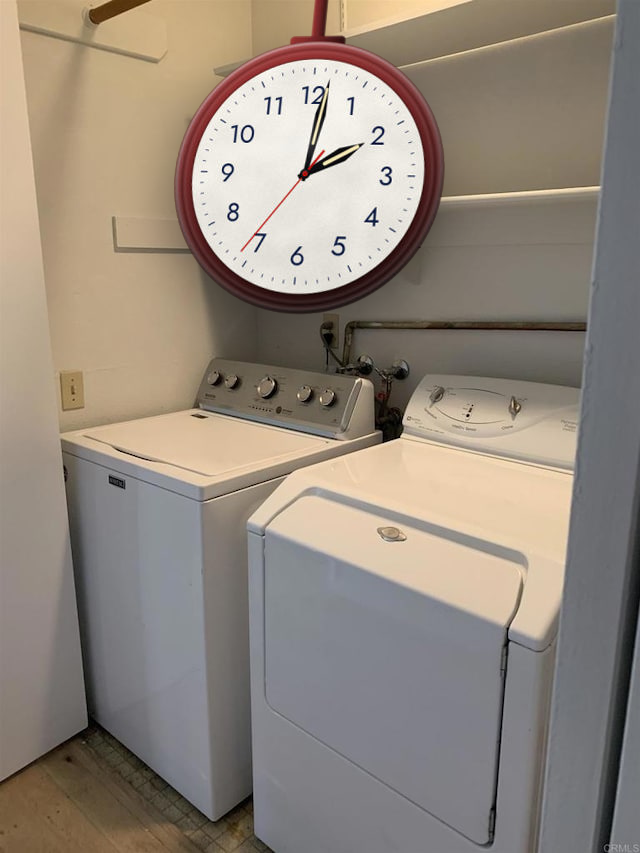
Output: 2.01.36
